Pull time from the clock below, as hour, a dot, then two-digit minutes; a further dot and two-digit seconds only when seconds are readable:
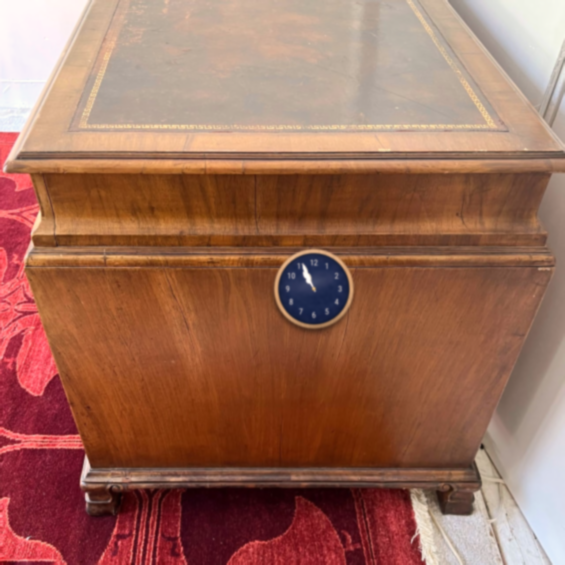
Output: 10.56
